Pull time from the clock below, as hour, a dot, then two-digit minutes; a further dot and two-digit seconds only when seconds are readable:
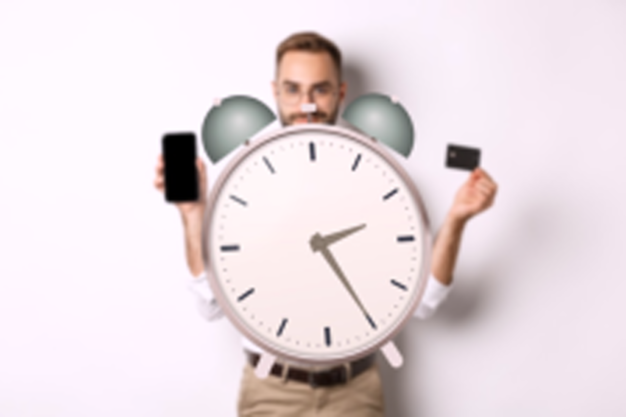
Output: 2.25
